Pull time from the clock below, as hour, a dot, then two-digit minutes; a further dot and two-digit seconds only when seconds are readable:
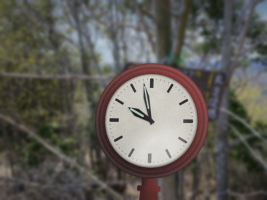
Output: 9.58
